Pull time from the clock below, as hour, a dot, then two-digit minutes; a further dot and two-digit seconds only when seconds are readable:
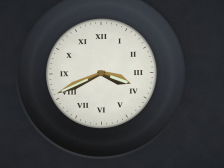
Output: 3.41
